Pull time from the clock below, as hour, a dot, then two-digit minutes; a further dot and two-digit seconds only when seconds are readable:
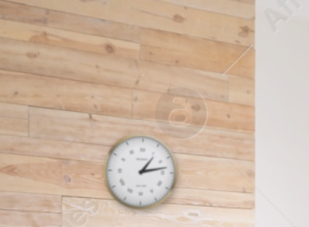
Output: 1.13
